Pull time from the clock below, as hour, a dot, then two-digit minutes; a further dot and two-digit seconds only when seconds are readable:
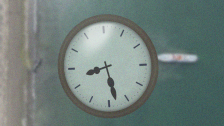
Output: 8.28
